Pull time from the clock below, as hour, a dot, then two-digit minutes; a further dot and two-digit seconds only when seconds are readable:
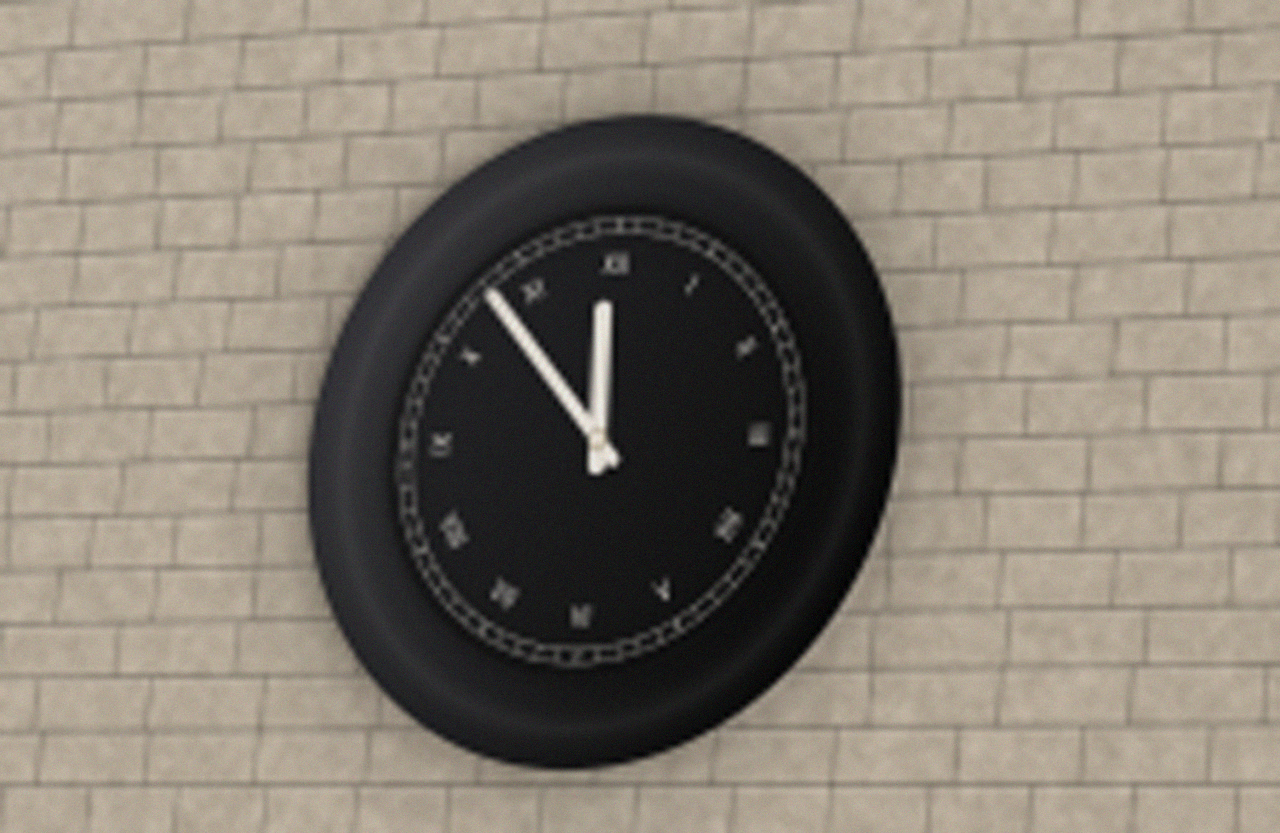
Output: 11.53
